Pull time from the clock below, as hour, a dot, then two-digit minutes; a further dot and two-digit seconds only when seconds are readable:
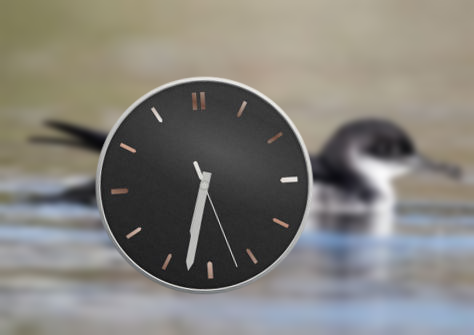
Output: 6.32.27
